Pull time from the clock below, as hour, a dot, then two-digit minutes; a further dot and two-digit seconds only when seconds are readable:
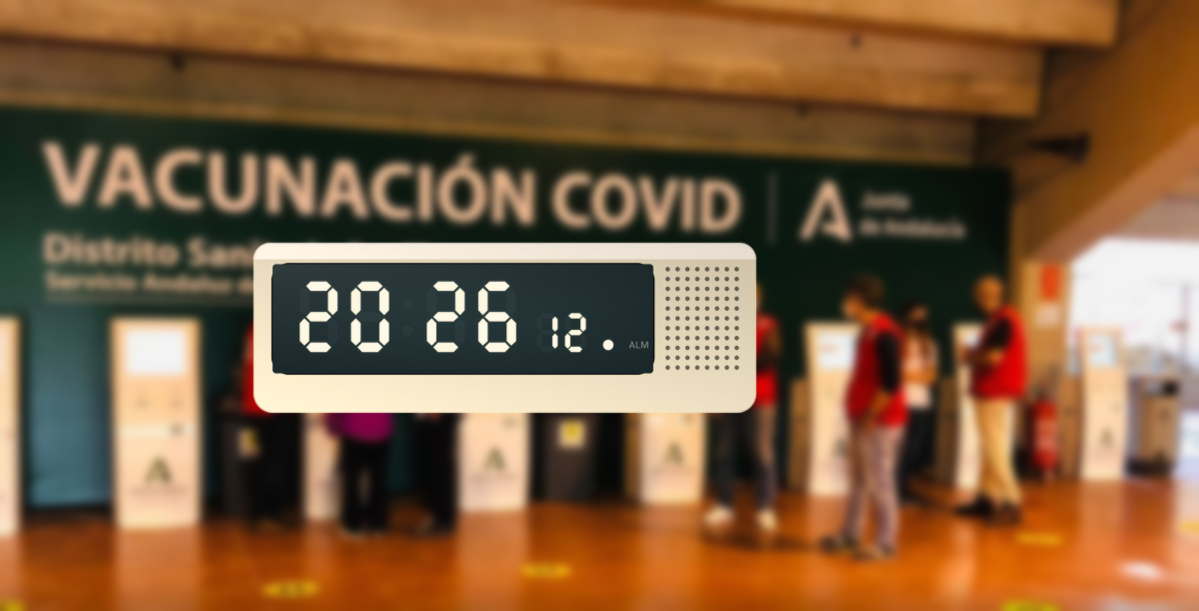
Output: 20.26.12
